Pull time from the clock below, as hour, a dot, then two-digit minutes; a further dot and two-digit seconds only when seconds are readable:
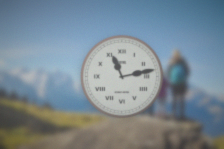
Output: 11.13
